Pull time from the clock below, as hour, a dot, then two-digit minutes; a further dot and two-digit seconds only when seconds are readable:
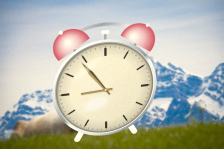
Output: 8.54
